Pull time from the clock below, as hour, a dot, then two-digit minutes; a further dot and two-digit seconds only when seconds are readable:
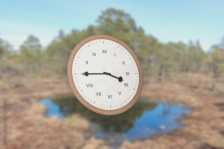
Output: 3.45
